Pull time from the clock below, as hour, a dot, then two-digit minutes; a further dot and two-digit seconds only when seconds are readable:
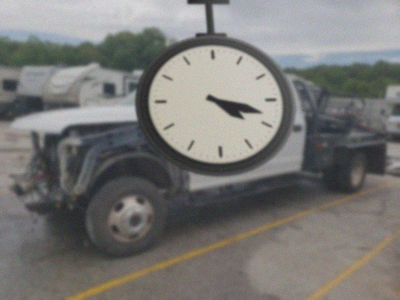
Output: 4.18
